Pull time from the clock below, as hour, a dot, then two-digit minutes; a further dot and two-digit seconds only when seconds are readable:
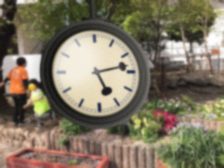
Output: 5.13
